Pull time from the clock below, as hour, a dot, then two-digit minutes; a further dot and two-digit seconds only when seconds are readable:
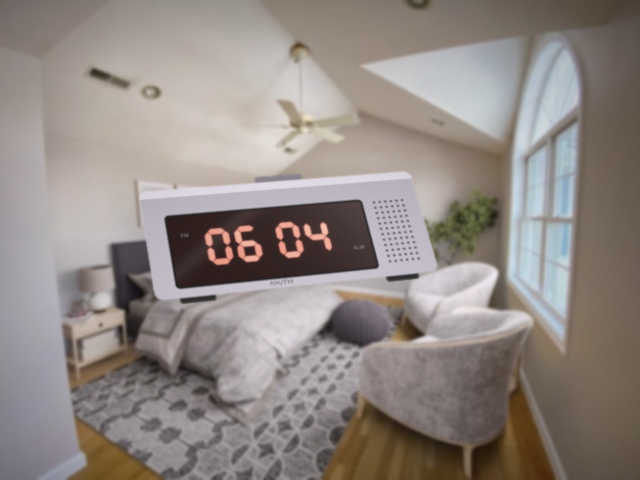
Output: 6.04
